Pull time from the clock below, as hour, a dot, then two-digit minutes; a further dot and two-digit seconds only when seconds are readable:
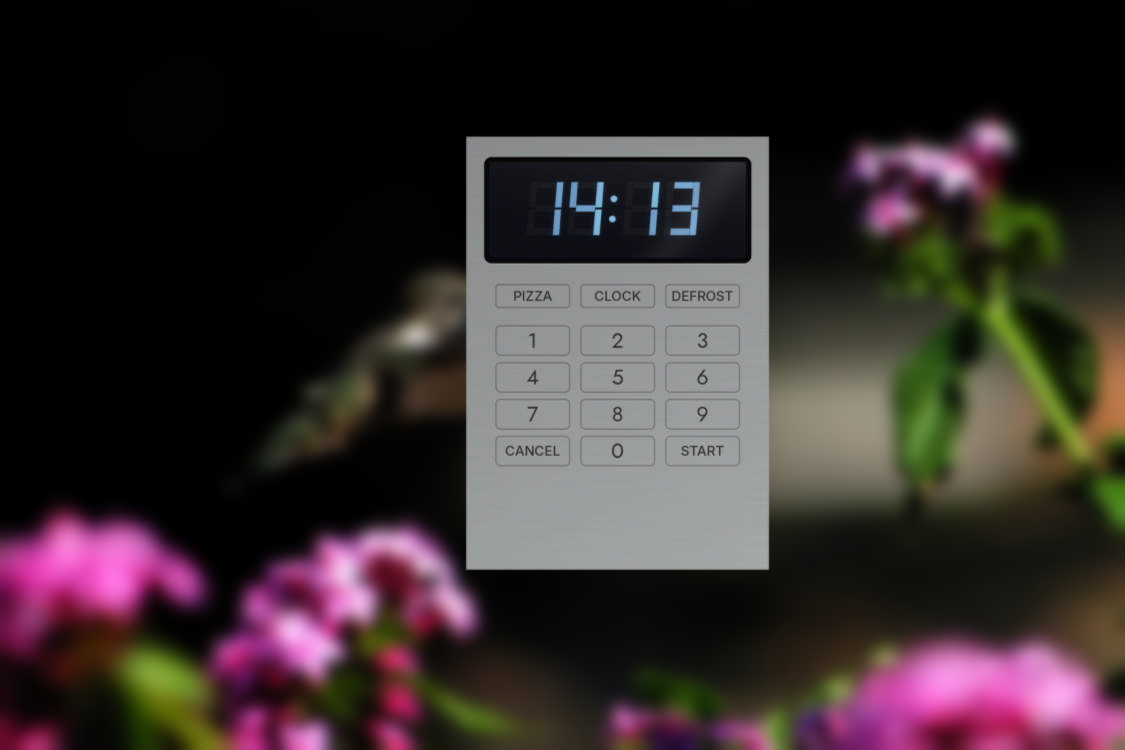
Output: 14.13
